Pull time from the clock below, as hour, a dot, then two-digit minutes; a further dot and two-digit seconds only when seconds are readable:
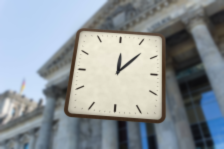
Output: 12.07
